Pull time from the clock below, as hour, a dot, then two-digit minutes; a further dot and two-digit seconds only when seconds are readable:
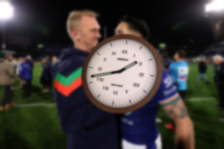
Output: 1.42
